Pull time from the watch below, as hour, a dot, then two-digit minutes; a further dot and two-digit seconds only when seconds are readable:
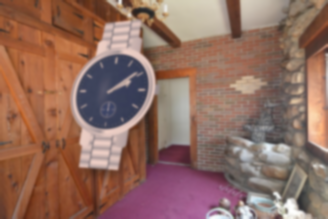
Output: 2.09
